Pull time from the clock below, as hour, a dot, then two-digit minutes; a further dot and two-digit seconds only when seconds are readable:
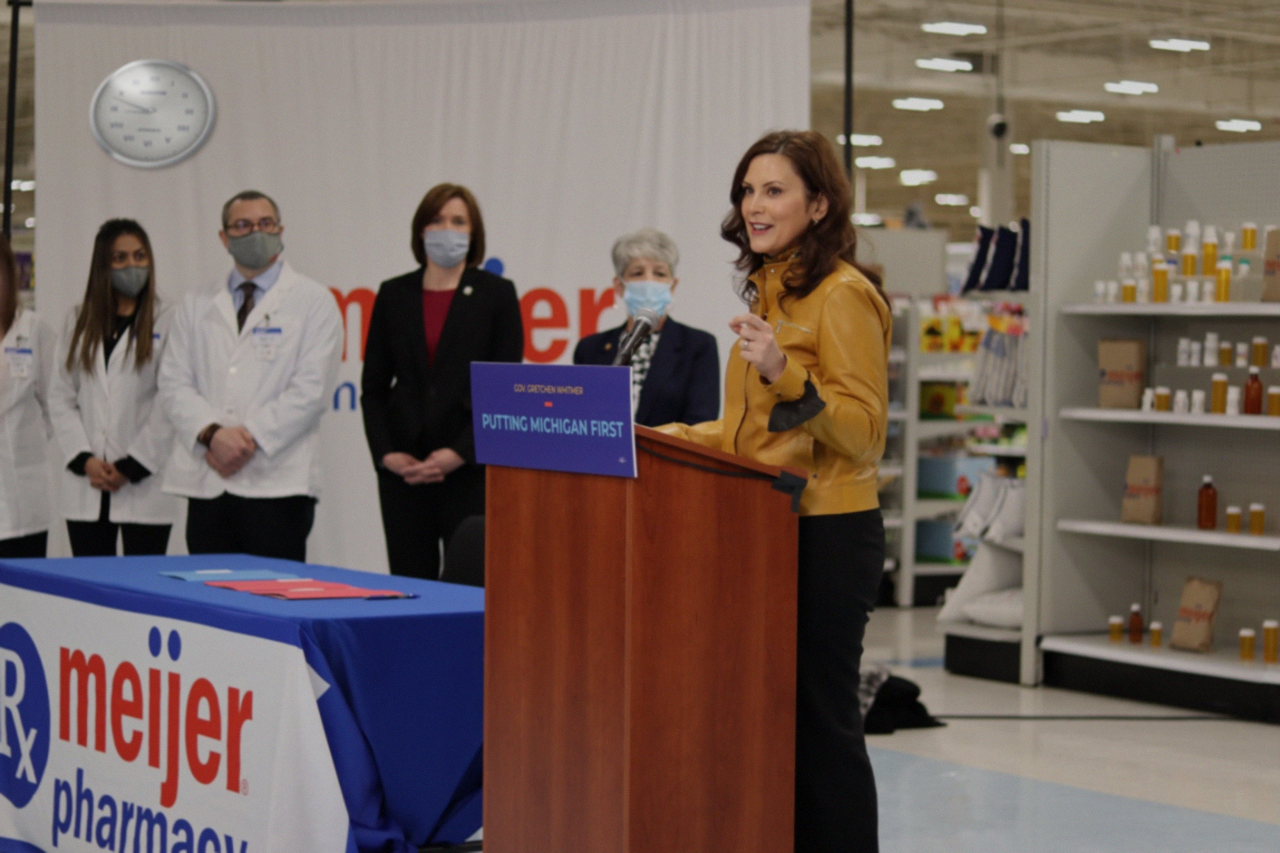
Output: 8.48
